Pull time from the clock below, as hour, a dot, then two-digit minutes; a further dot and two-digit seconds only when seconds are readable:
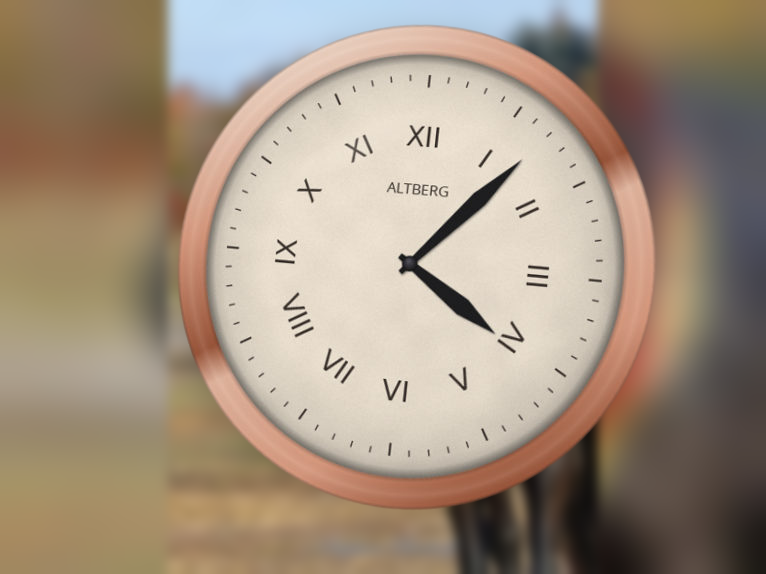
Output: 4.07
